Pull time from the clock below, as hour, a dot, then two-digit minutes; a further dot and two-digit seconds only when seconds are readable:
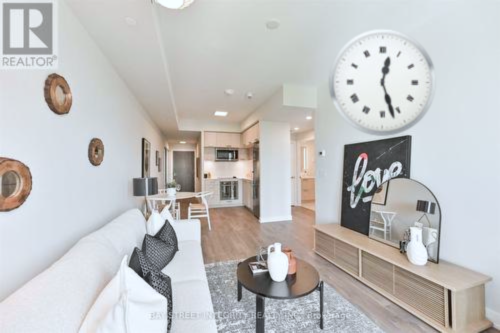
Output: 12.27
